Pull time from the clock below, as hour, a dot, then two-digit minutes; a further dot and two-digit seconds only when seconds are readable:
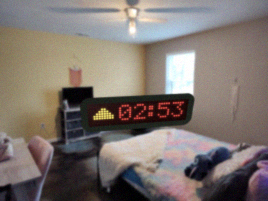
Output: 2.53
